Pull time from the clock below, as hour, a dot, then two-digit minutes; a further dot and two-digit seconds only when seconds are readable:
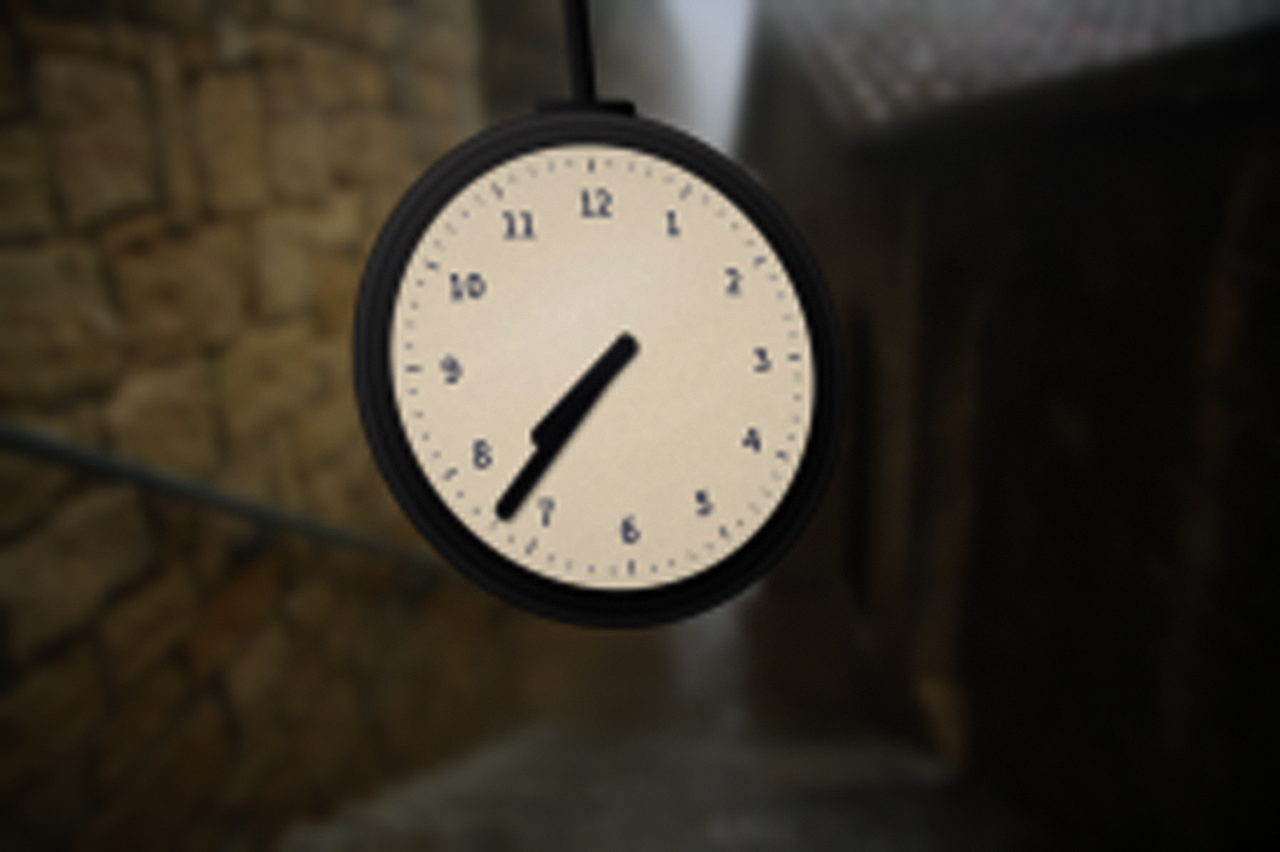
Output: 7.37
